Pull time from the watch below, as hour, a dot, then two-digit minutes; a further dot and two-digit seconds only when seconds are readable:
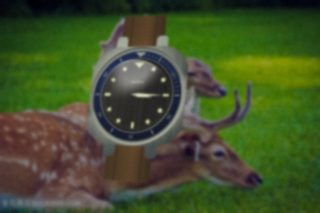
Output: 3.15
